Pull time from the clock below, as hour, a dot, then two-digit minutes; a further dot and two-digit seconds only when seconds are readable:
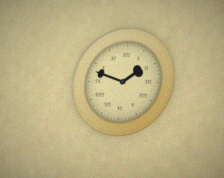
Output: 1.48
